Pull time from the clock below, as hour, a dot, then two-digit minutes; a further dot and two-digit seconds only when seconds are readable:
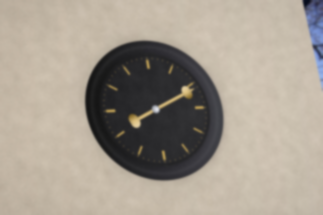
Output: 8.11
